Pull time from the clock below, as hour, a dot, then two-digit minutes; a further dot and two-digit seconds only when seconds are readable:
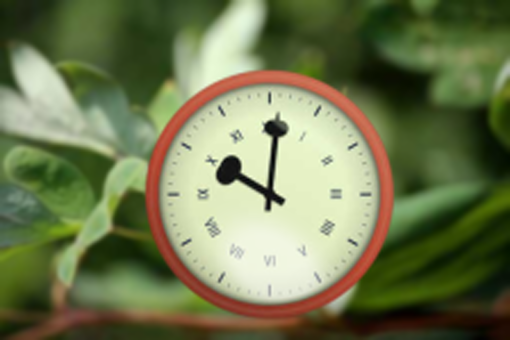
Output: 10.01
